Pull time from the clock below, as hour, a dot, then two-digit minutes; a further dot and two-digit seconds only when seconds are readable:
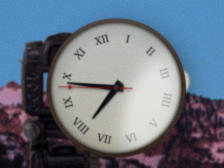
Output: 7.48.48
